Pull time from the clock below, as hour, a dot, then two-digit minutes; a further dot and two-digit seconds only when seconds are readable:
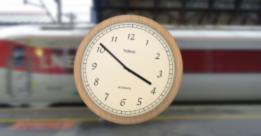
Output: 3.51
